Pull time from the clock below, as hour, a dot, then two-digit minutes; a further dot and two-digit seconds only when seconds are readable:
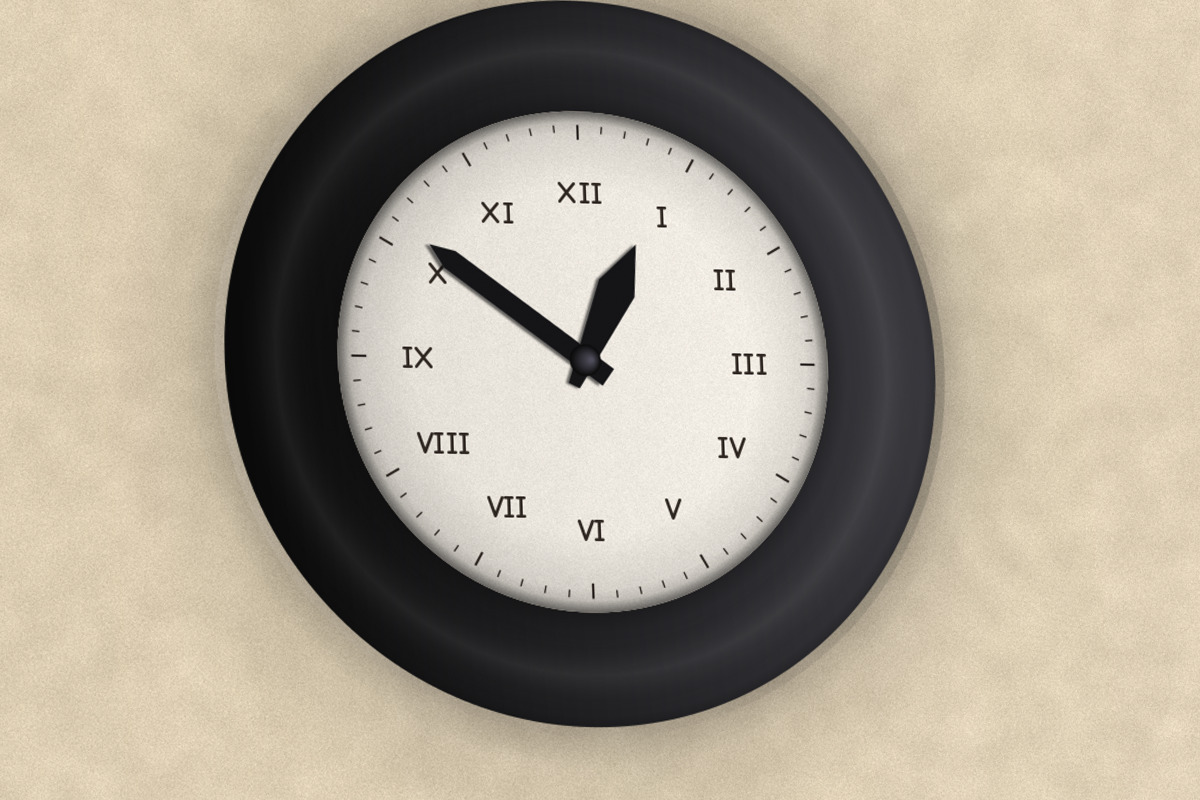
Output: 12.51
